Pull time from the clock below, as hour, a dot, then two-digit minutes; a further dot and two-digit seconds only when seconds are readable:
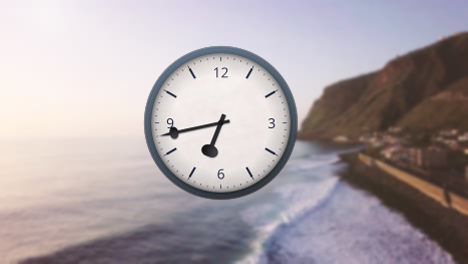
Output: 6.43
